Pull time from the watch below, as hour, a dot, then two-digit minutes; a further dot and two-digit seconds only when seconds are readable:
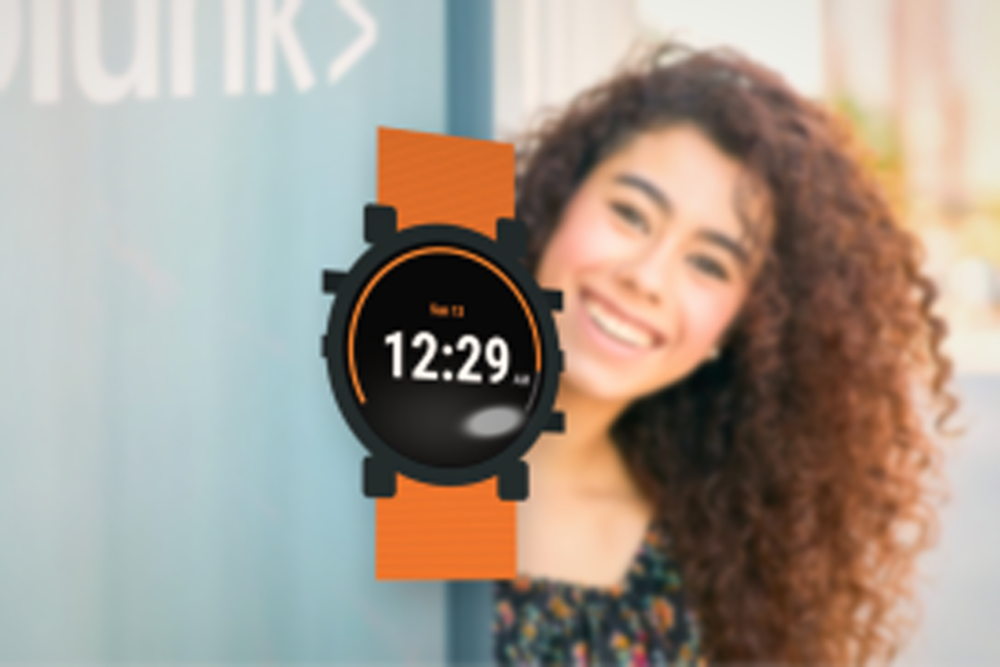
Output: 12.29
